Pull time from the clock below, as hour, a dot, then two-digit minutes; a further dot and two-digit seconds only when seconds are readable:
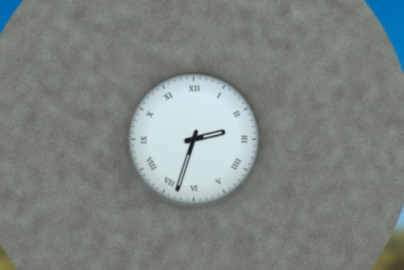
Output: 2.33
